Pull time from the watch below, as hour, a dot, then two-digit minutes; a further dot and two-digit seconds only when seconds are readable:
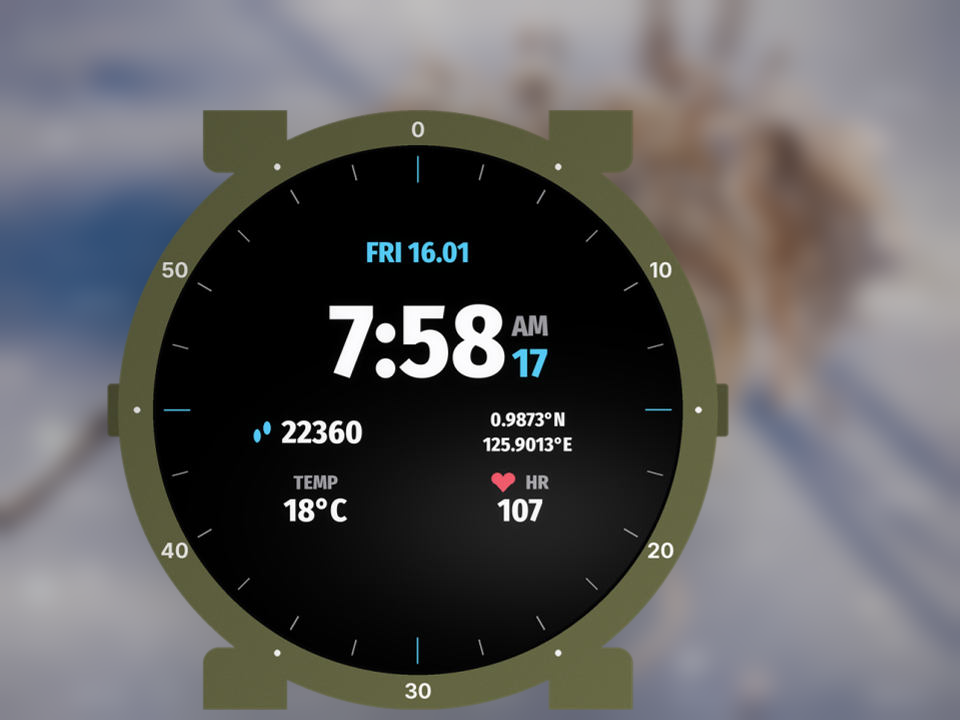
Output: 7.58.17
